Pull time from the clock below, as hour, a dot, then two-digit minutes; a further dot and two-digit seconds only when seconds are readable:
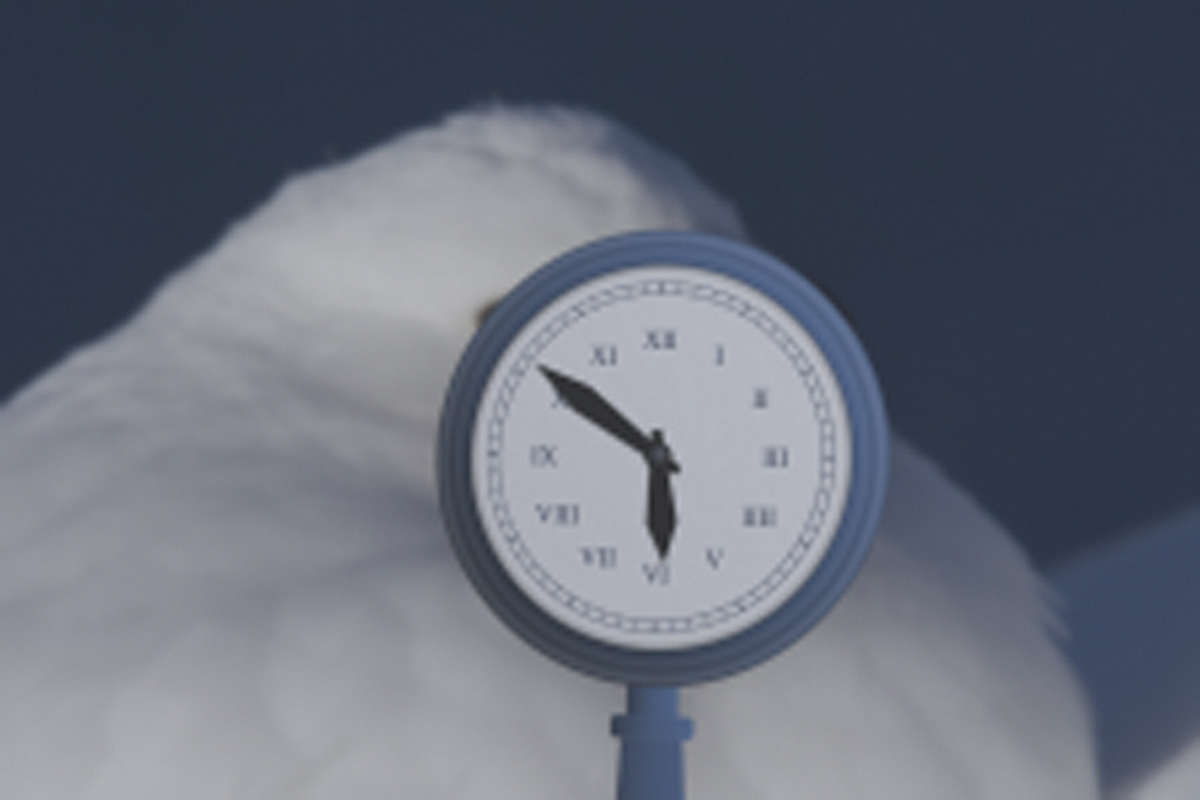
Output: 5.51
